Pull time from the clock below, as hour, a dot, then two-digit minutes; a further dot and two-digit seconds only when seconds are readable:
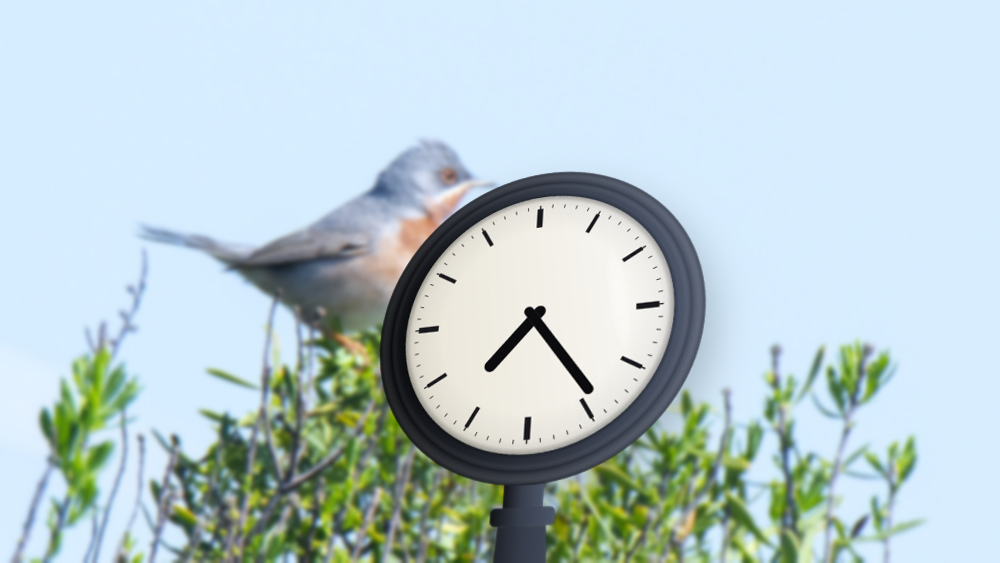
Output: 7.24
